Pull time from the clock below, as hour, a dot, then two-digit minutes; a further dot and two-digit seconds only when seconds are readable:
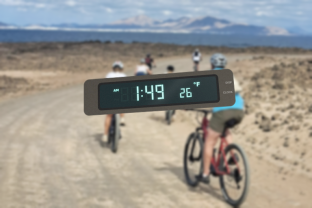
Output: 1.49
